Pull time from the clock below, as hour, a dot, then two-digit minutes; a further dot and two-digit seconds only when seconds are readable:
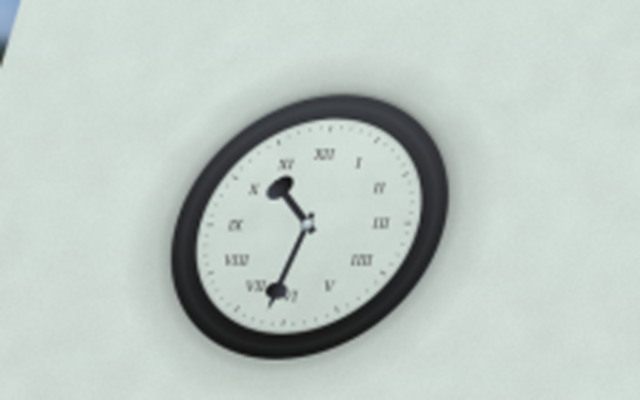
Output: 10.32
